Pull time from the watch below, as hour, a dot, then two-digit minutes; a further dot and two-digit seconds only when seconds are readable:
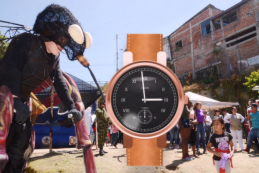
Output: 2.59
